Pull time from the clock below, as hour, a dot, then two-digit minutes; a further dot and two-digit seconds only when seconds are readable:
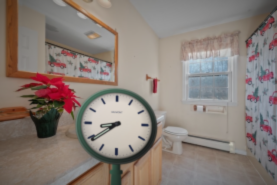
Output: 8.39
